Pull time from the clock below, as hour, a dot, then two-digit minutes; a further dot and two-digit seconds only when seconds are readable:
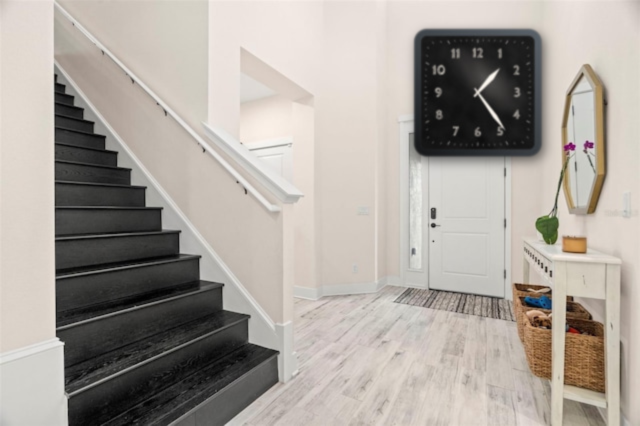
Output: 1.24
